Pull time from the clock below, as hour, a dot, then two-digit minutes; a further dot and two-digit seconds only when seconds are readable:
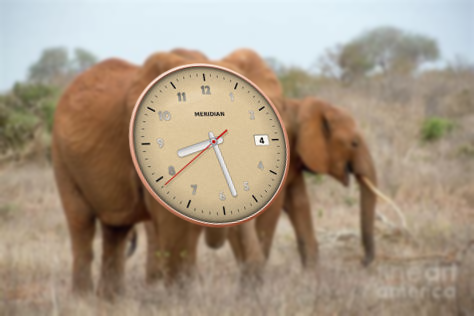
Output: 8.27.39
